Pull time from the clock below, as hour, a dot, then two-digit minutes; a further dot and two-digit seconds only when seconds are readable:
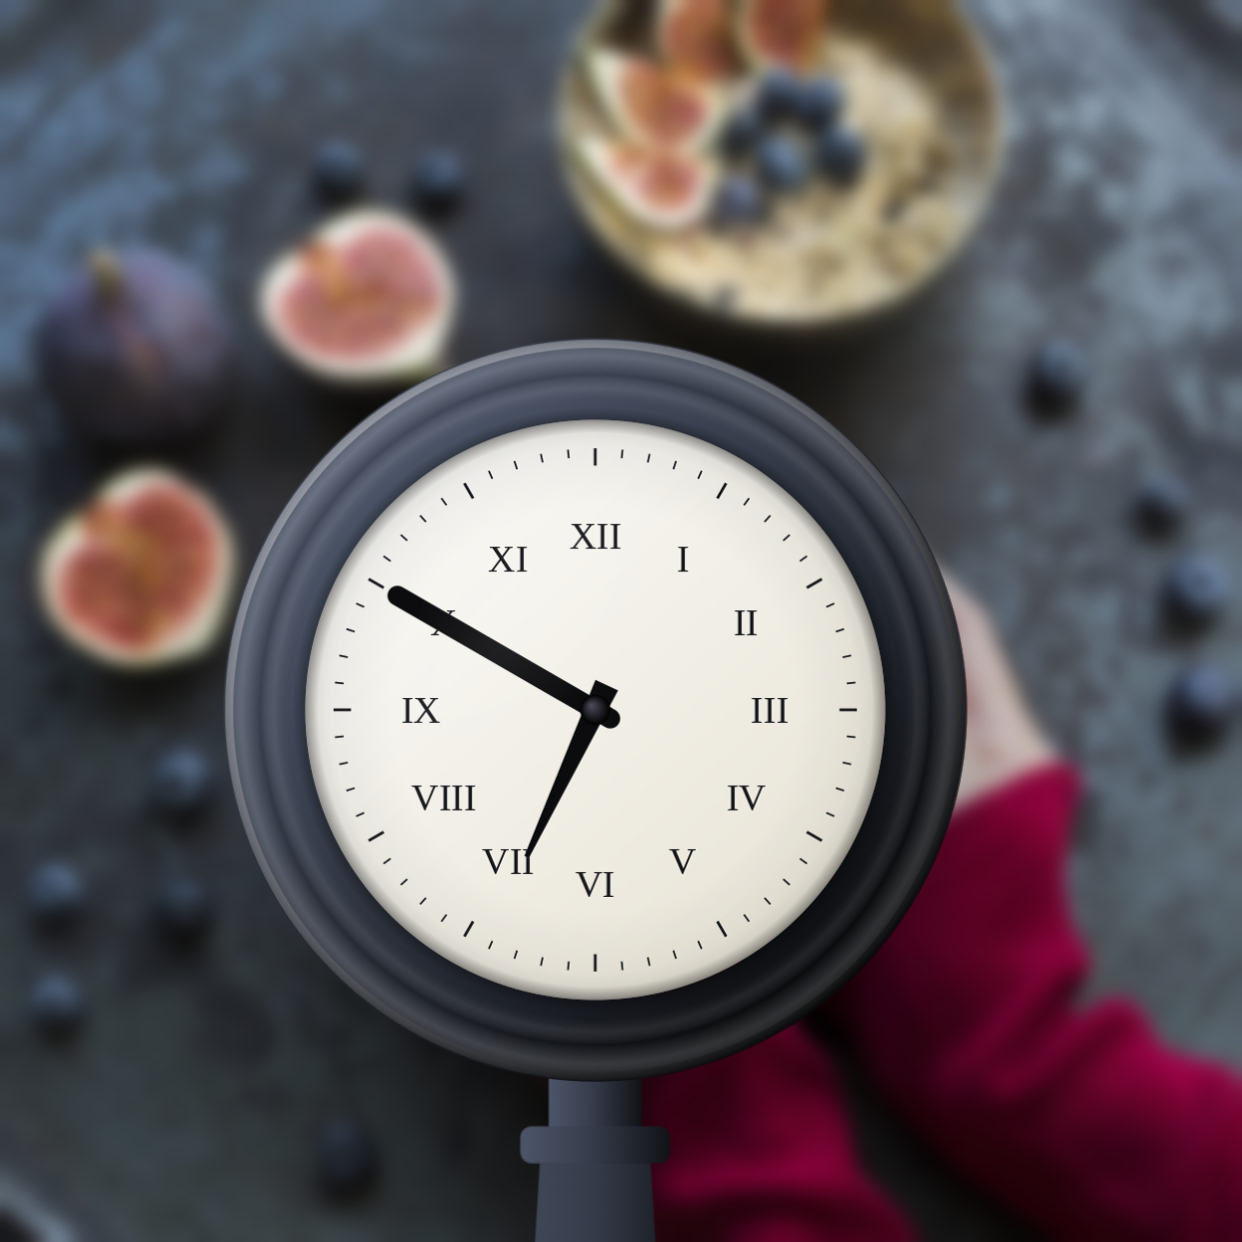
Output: 6.50
